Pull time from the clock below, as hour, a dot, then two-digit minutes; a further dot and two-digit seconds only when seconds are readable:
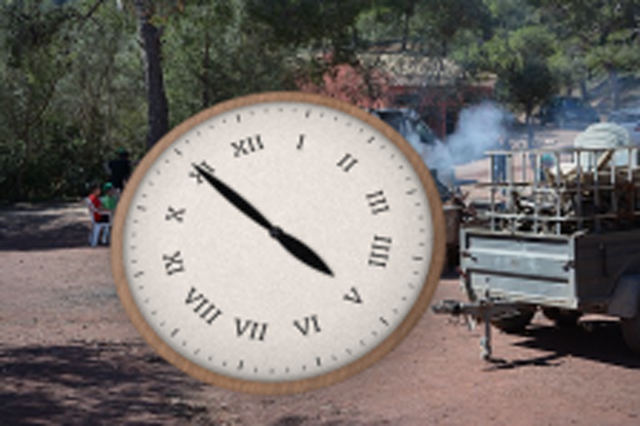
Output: 4.55
